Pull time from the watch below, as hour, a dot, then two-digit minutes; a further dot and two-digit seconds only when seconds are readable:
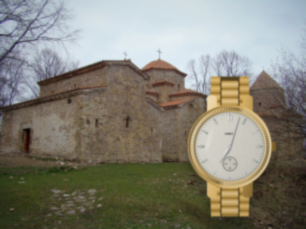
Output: 7.03
